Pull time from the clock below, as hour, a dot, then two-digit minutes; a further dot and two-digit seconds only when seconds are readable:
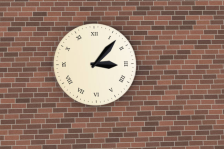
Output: 3.07
